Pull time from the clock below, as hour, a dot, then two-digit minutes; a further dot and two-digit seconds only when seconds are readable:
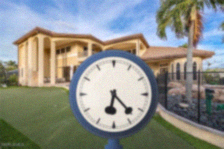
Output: 6.23
